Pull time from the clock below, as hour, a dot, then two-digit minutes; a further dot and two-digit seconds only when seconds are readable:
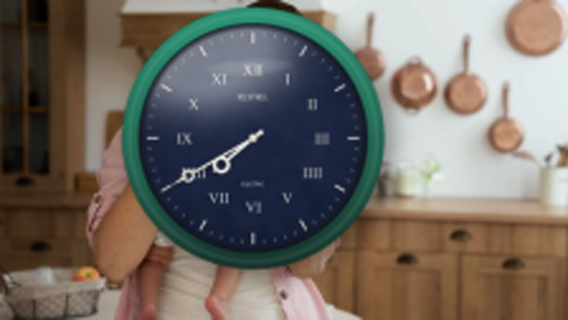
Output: 7.40
